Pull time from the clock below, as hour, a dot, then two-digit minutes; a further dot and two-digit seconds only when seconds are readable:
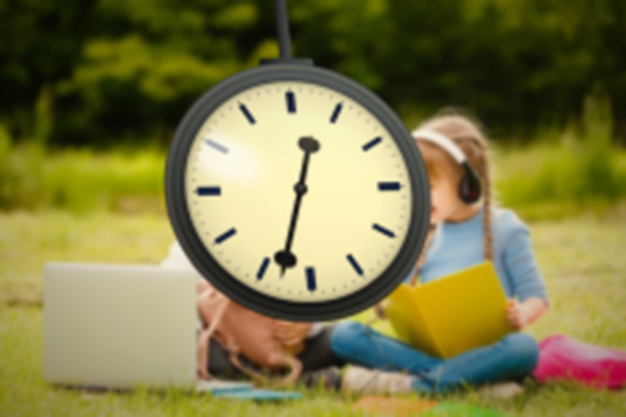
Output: 12.33
